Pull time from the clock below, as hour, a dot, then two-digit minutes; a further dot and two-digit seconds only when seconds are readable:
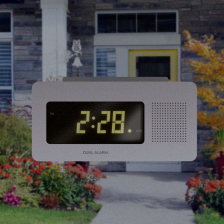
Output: 2.28
